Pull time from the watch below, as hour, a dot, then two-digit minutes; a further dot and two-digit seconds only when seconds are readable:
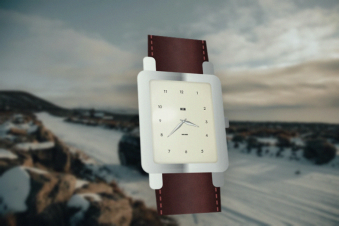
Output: 3.38
